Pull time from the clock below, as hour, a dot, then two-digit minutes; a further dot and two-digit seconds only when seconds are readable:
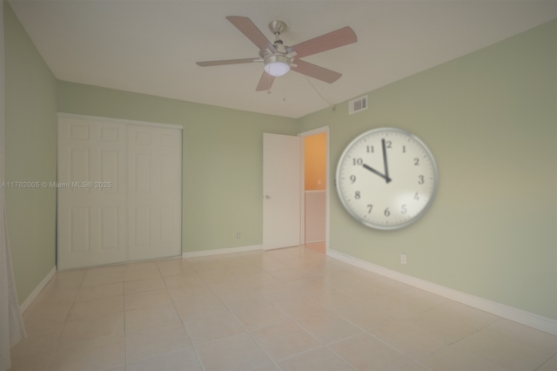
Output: 9.59
